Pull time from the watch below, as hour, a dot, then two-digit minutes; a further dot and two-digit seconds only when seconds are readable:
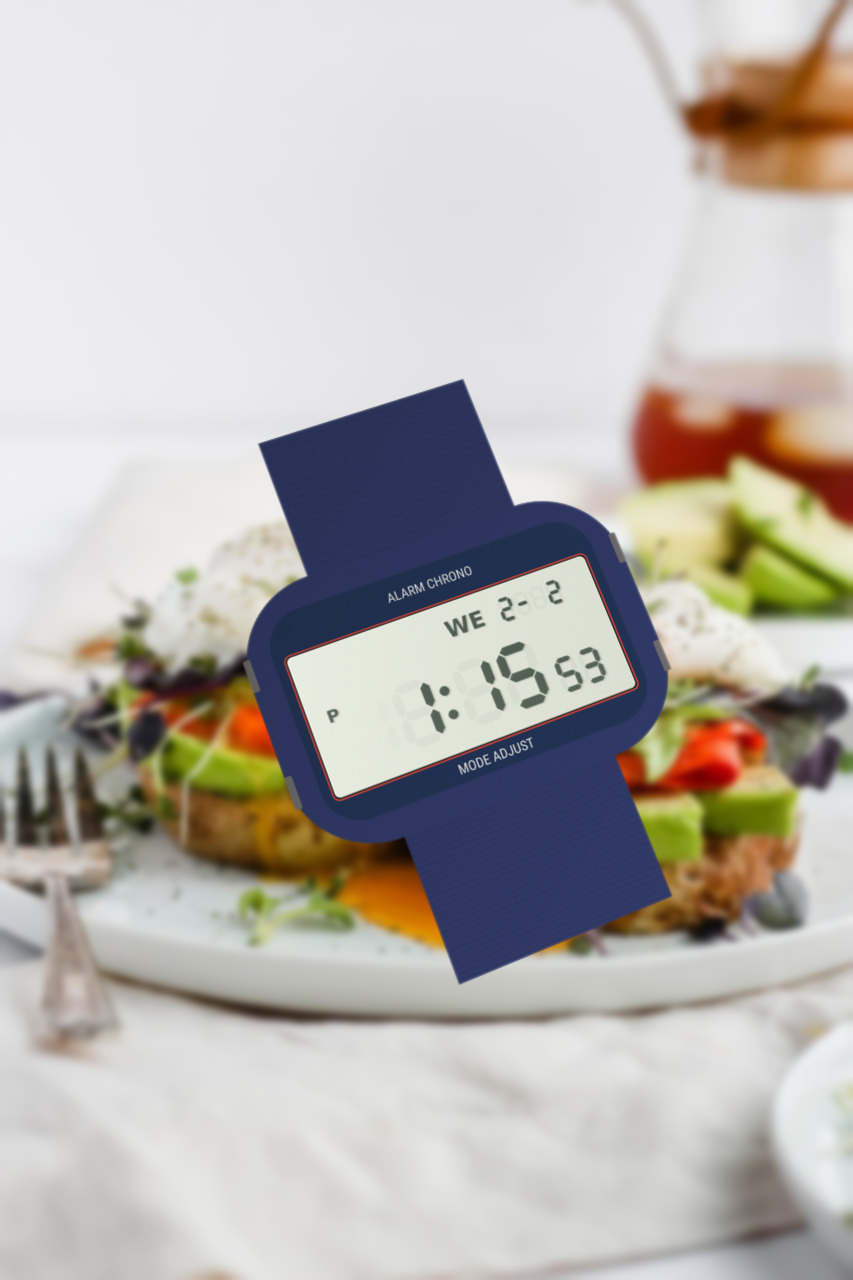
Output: 1.15.53
